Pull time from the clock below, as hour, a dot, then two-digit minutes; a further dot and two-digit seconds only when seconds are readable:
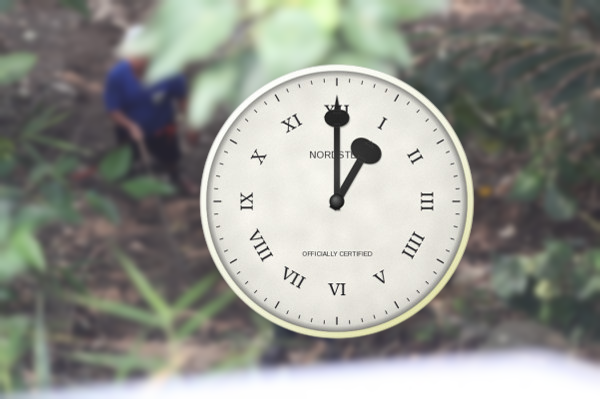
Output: 1.00
